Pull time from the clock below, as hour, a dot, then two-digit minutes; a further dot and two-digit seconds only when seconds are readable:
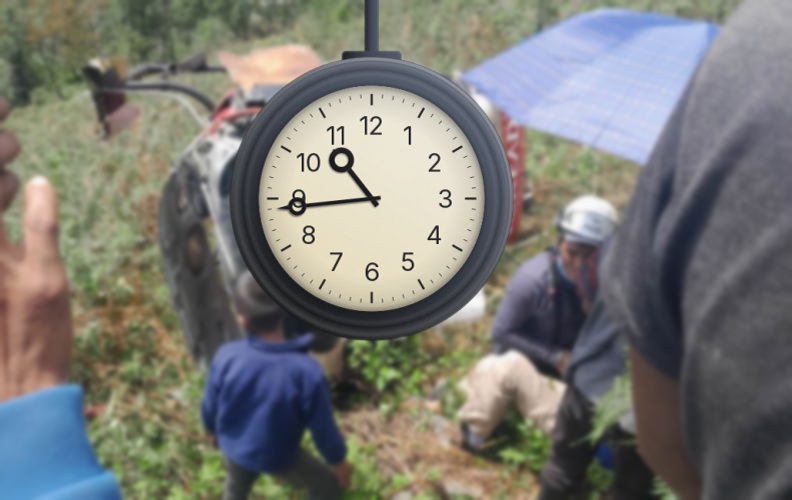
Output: 10.44
